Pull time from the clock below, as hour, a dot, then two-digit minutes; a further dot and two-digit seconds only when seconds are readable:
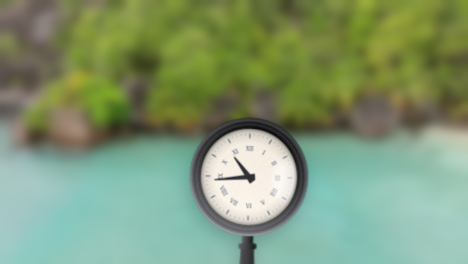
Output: 10.44
